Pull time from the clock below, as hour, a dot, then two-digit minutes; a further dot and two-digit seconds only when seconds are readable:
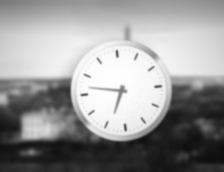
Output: 6.47
